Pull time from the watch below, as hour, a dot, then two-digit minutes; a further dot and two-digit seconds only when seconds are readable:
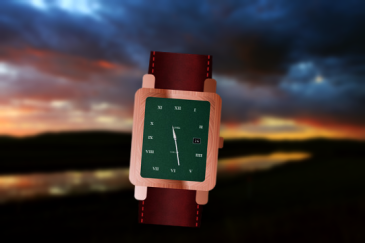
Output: 11.28
